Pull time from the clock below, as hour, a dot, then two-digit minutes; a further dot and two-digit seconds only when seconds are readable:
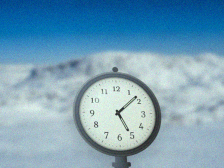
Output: 5.08
